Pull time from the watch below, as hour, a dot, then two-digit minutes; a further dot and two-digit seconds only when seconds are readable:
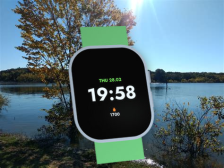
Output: 19.58
